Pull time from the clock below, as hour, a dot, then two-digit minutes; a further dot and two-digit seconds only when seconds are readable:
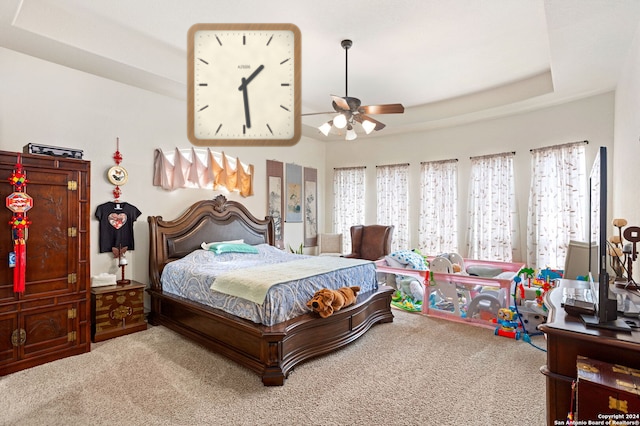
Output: 1.29
